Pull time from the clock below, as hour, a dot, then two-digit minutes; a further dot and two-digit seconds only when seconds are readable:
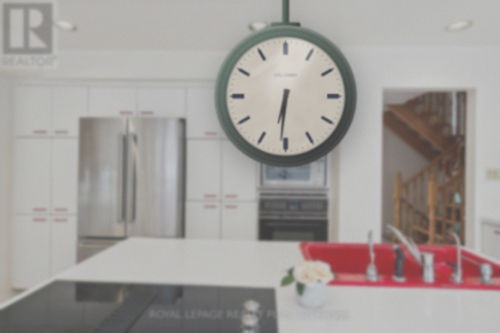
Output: 6.31
